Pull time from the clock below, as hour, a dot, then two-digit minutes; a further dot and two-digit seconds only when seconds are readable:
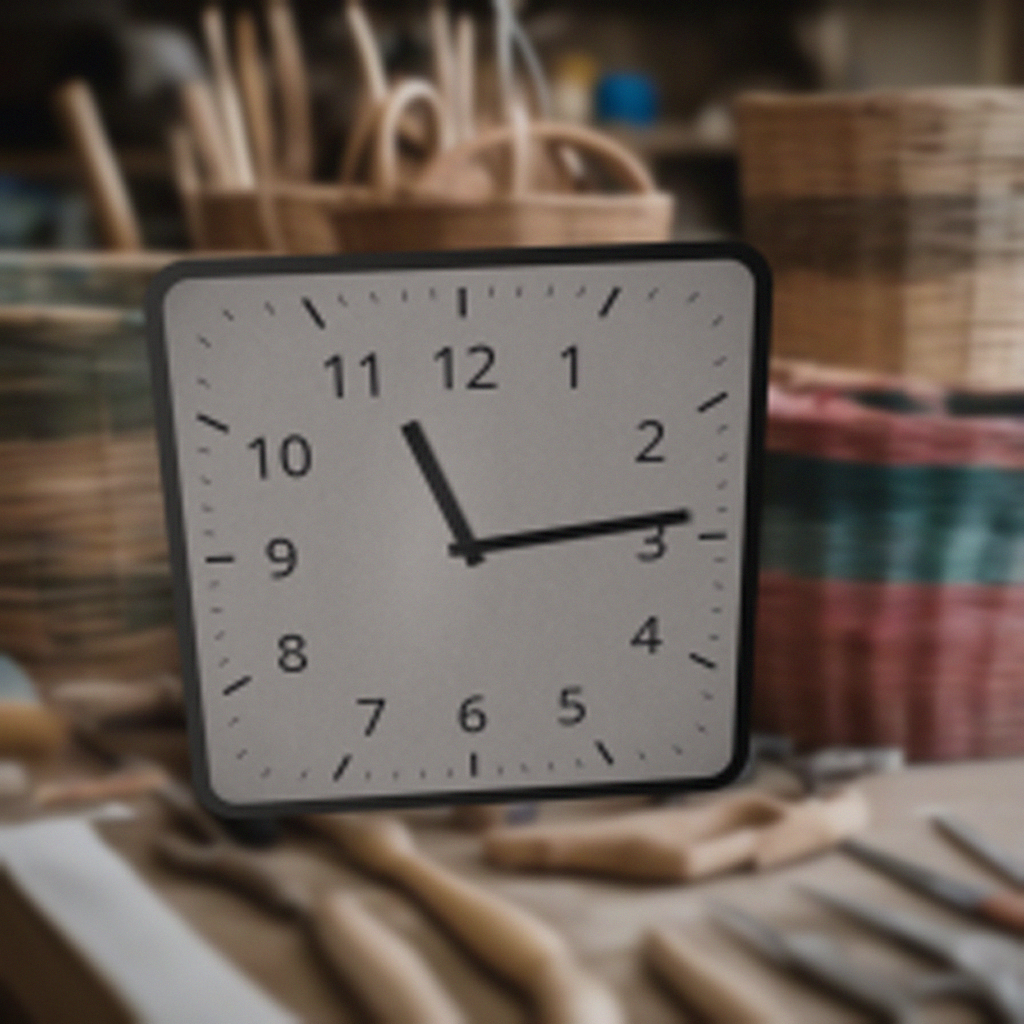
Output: 11.14
